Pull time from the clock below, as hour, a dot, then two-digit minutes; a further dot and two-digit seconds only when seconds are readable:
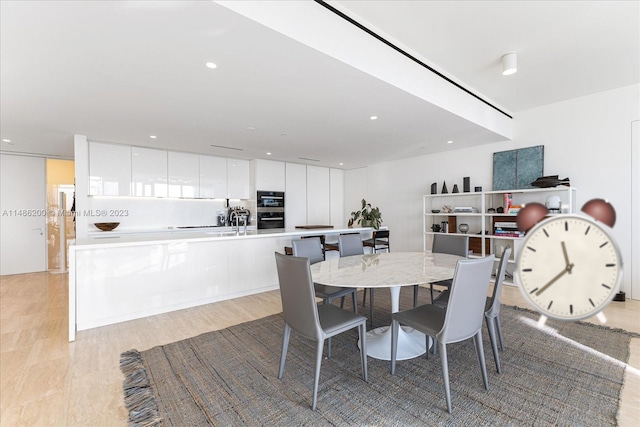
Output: 11.39
